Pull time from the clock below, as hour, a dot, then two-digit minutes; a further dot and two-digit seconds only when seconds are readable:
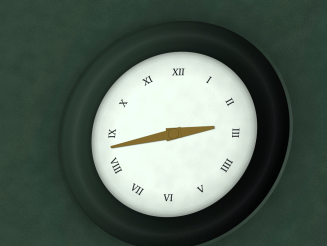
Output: 2.43
